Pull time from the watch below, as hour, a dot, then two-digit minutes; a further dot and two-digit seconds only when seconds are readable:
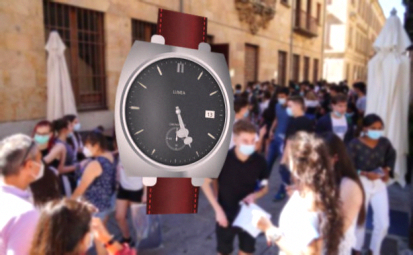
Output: 5.26
